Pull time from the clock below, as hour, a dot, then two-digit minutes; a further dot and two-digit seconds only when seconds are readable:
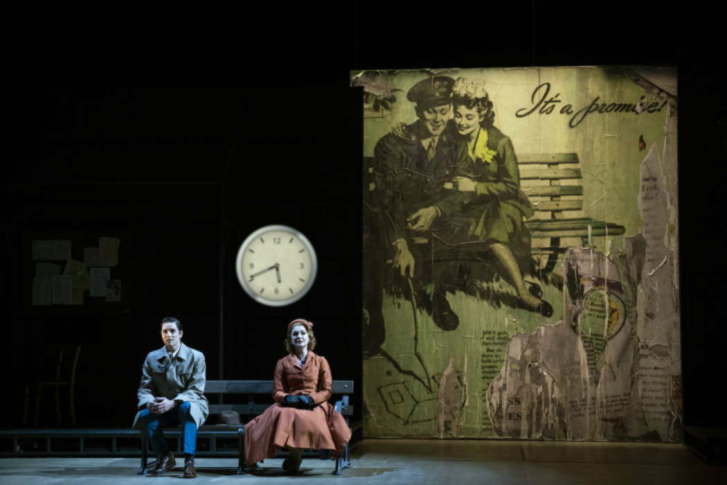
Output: 5.41
